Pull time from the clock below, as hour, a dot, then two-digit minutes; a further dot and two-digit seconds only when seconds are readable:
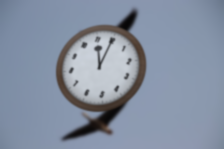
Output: 11.00
